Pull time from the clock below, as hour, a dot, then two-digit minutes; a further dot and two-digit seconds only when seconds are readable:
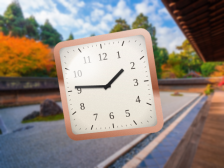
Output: 1.46
